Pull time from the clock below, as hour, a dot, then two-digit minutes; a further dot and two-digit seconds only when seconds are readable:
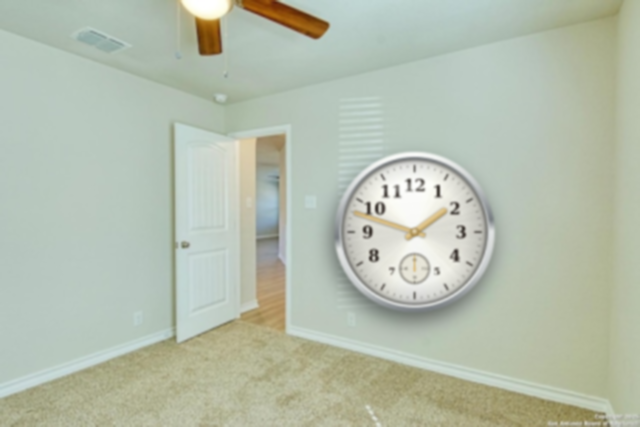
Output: 1.48
